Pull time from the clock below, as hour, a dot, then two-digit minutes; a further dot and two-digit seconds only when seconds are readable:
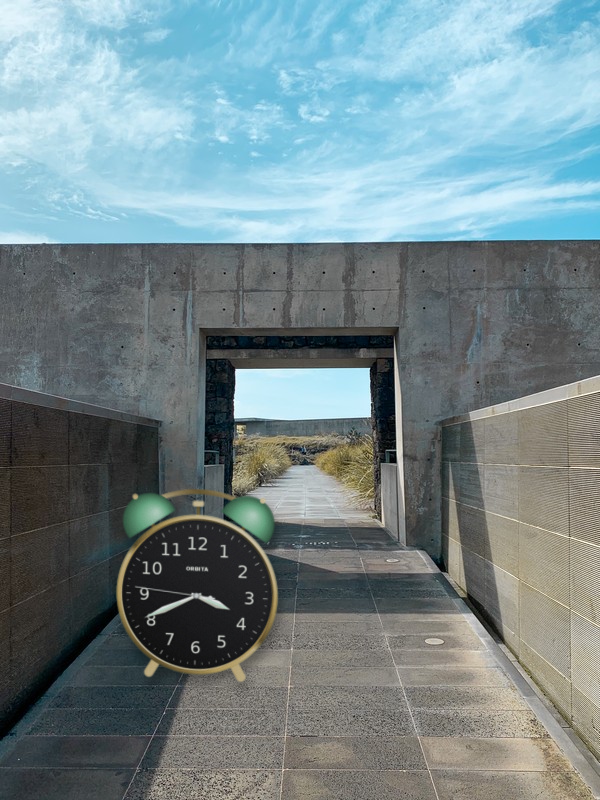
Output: 3.40.46
